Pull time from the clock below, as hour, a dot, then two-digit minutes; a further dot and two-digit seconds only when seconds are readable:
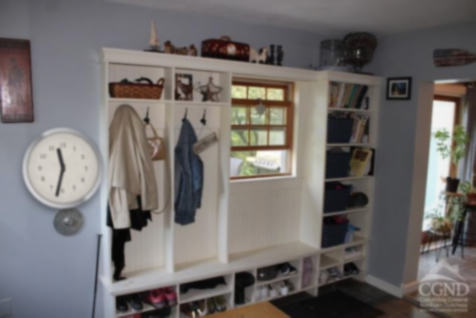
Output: 11.32
